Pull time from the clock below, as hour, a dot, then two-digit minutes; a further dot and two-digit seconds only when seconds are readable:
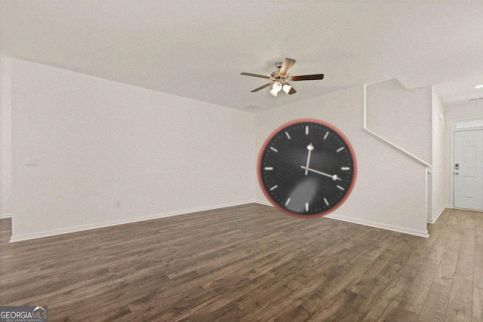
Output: 12.18
